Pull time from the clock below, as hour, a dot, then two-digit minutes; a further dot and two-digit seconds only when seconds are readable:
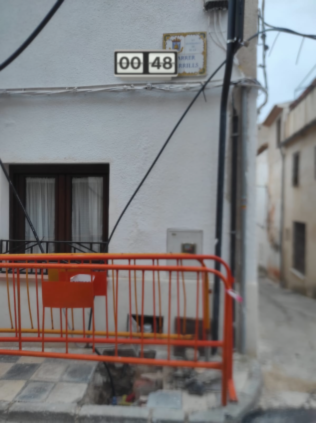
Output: 0.48
